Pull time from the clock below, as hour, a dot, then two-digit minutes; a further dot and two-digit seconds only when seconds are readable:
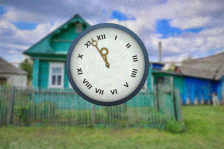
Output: 11.57
